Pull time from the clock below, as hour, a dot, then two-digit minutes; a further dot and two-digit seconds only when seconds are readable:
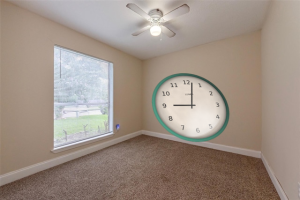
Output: 9.02
